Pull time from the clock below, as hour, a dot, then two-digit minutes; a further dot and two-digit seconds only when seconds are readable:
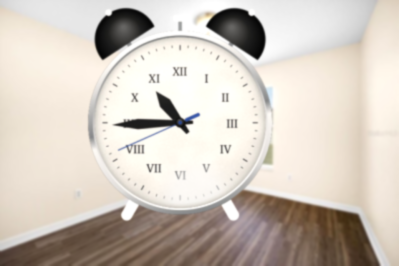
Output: 10.44.41
